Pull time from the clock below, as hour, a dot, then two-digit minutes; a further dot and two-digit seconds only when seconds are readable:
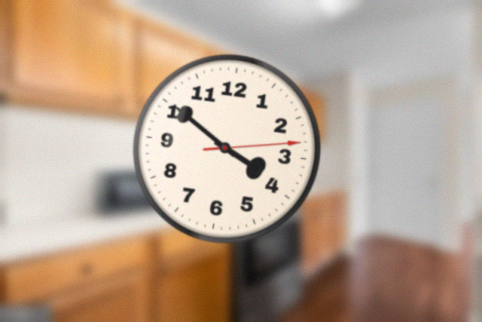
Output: 3.50.13
